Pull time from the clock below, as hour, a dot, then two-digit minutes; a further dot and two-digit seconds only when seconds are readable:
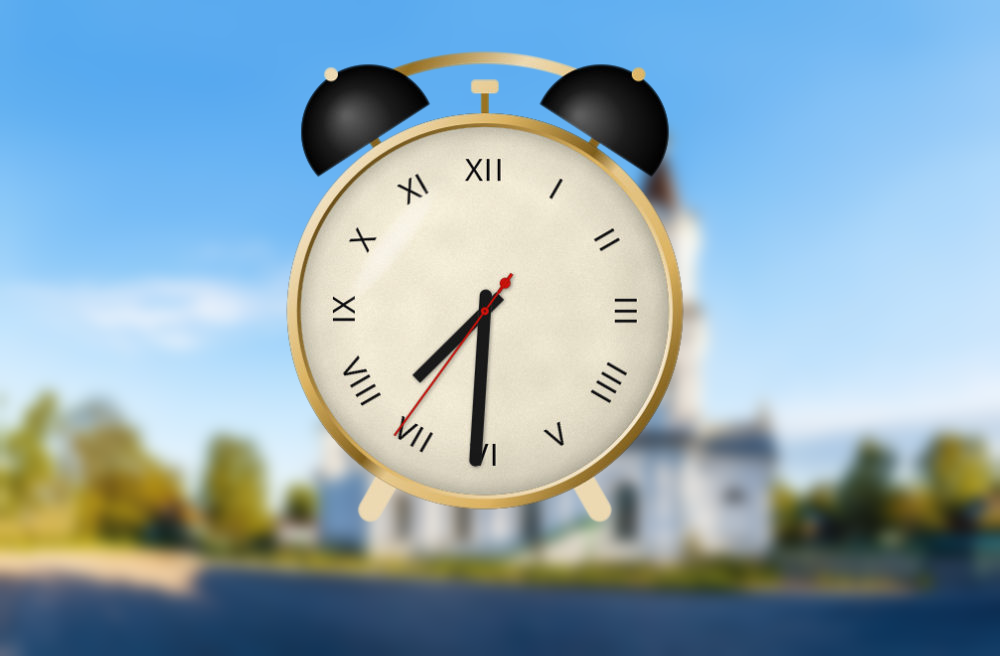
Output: 7.30.36
